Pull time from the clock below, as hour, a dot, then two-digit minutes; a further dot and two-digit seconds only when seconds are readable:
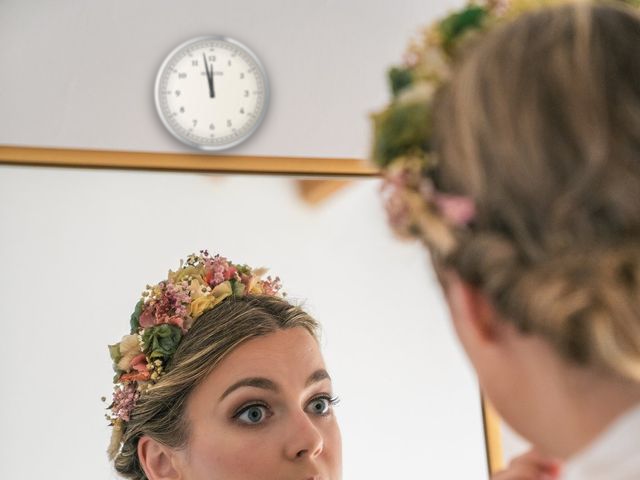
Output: 11.58
